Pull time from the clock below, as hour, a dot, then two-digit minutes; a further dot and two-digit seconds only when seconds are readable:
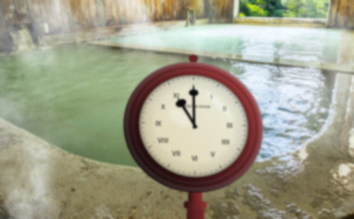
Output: 11.00
